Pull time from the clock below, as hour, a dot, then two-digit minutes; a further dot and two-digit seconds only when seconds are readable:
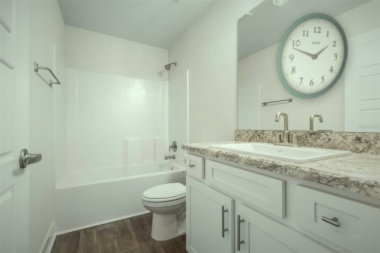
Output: 1.48
